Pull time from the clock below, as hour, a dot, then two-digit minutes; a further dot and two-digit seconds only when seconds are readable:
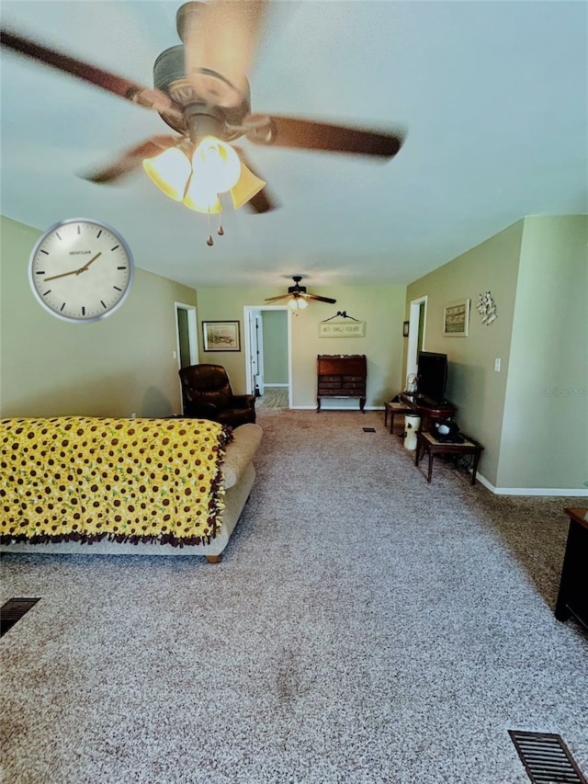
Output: 1.43
